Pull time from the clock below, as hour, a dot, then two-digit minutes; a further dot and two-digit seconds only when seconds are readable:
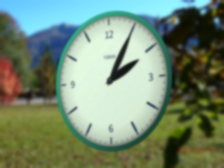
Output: 2.05
